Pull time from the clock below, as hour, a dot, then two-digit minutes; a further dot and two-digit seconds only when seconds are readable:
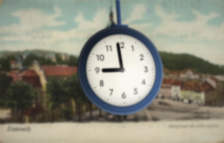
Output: 8.59
